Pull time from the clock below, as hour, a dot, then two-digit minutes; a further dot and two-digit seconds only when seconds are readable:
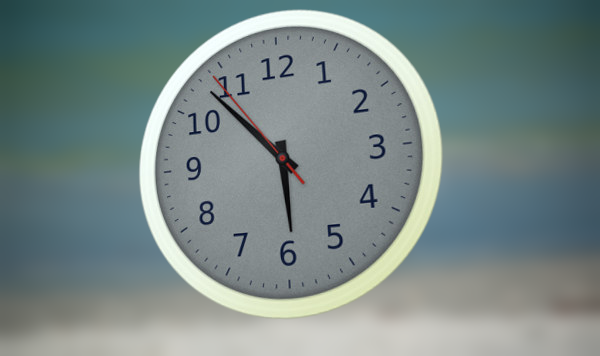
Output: 5.52.54
